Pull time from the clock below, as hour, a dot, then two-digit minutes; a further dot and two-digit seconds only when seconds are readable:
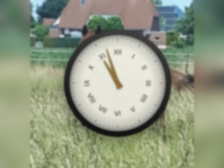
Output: 10.57
